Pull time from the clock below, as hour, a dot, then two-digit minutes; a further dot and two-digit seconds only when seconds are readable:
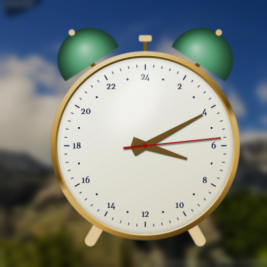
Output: 7.10.14
